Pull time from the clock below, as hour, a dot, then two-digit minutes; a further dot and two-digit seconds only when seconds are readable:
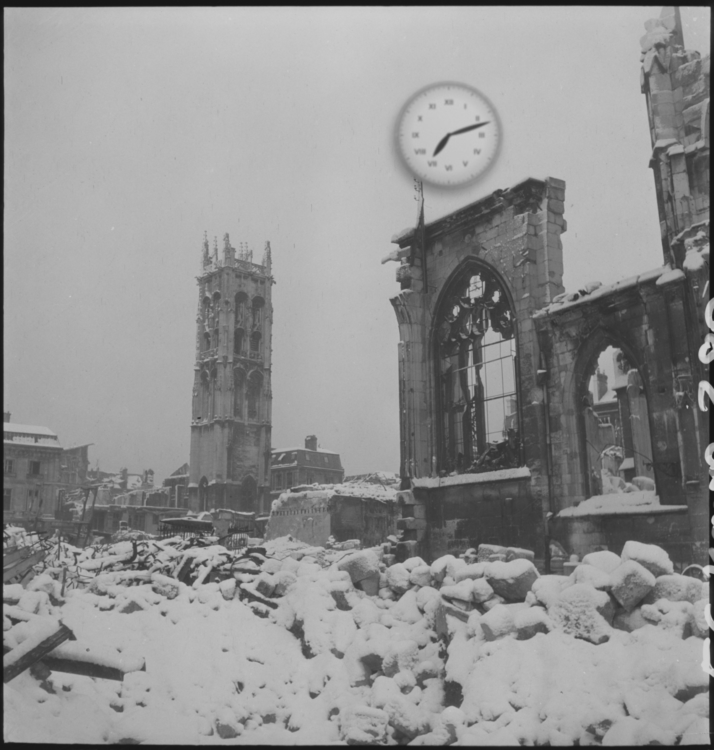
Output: 7.12
